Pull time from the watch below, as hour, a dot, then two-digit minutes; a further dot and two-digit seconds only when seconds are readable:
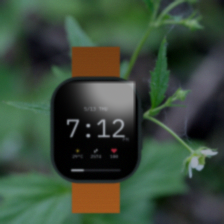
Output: 7.12
